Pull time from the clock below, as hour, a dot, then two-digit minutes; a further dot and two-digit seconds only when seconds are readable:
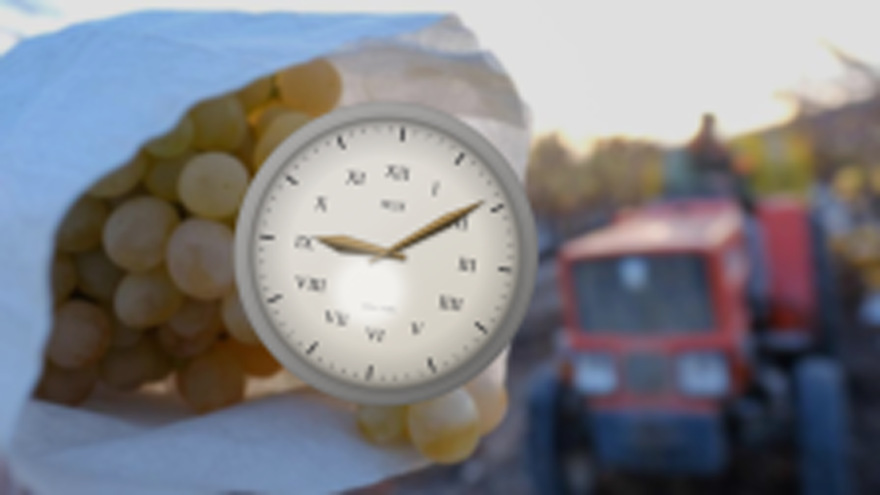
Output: 9.09
